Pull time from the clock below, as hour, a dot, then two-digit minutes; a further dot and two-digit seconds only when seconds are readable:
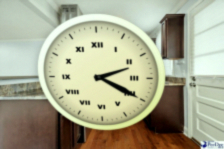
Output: 2.20
